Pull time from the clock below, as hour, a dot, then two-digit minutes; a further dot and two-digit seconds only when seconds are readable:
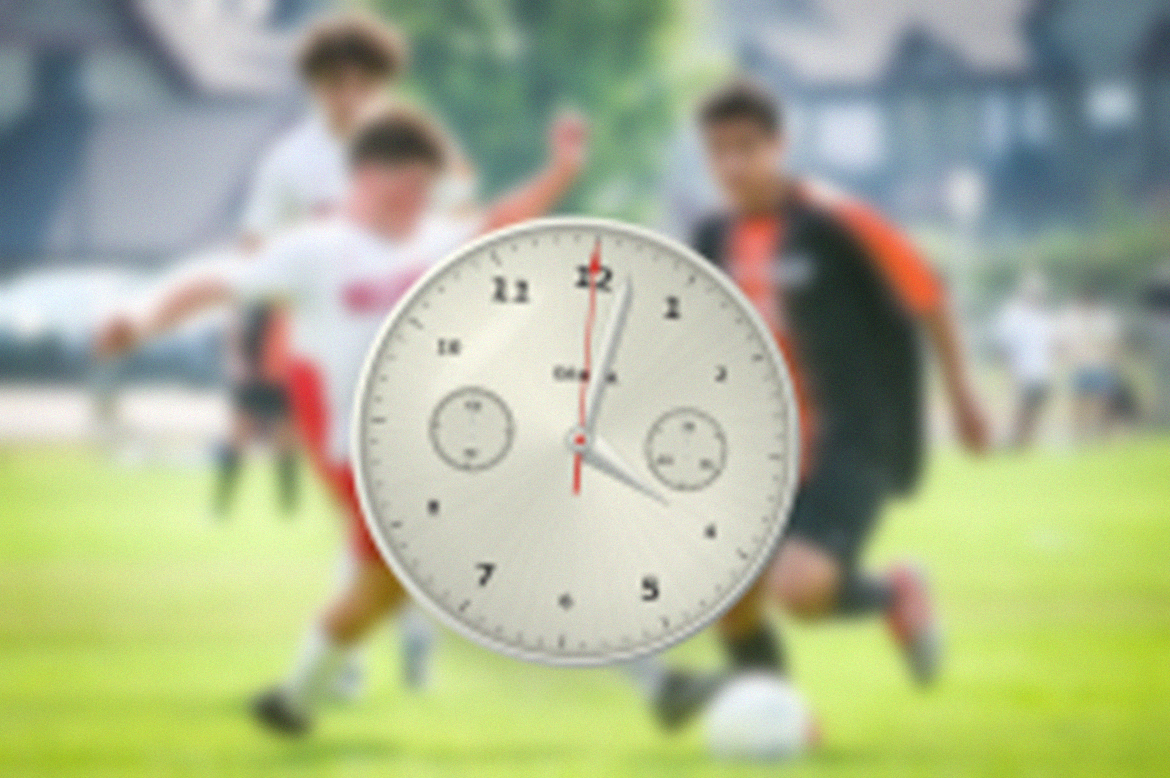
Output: 4.02
